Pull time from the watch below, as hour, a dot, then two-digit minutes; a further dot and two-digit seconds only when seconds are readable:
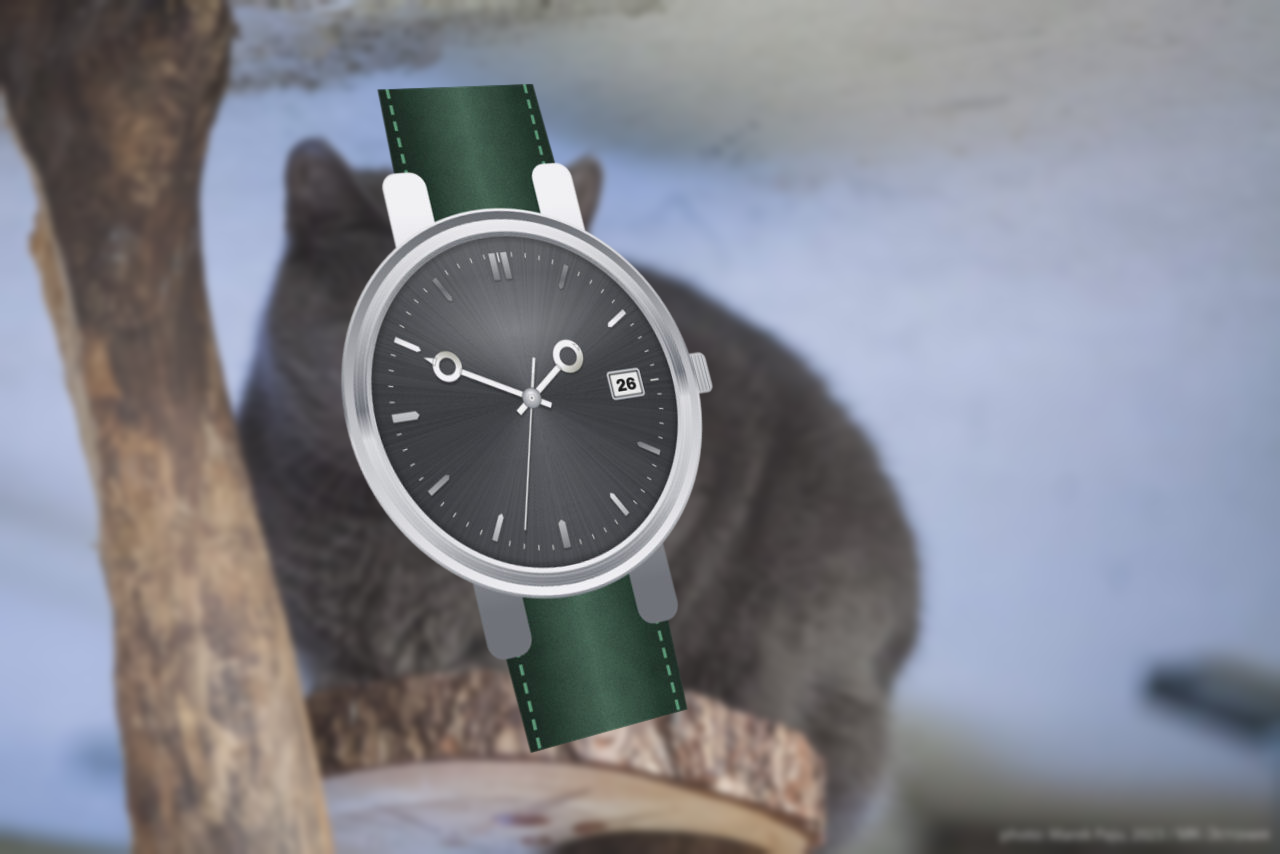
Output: 1.49.33
